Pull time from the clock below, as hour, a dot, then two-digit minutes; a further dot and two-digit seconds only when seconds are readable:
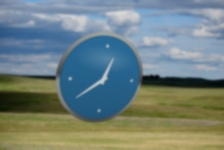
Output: 12.39
